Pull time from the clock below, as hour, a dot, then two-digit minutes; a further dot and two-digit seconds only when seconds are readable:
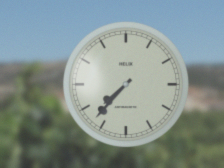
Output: 7.37
